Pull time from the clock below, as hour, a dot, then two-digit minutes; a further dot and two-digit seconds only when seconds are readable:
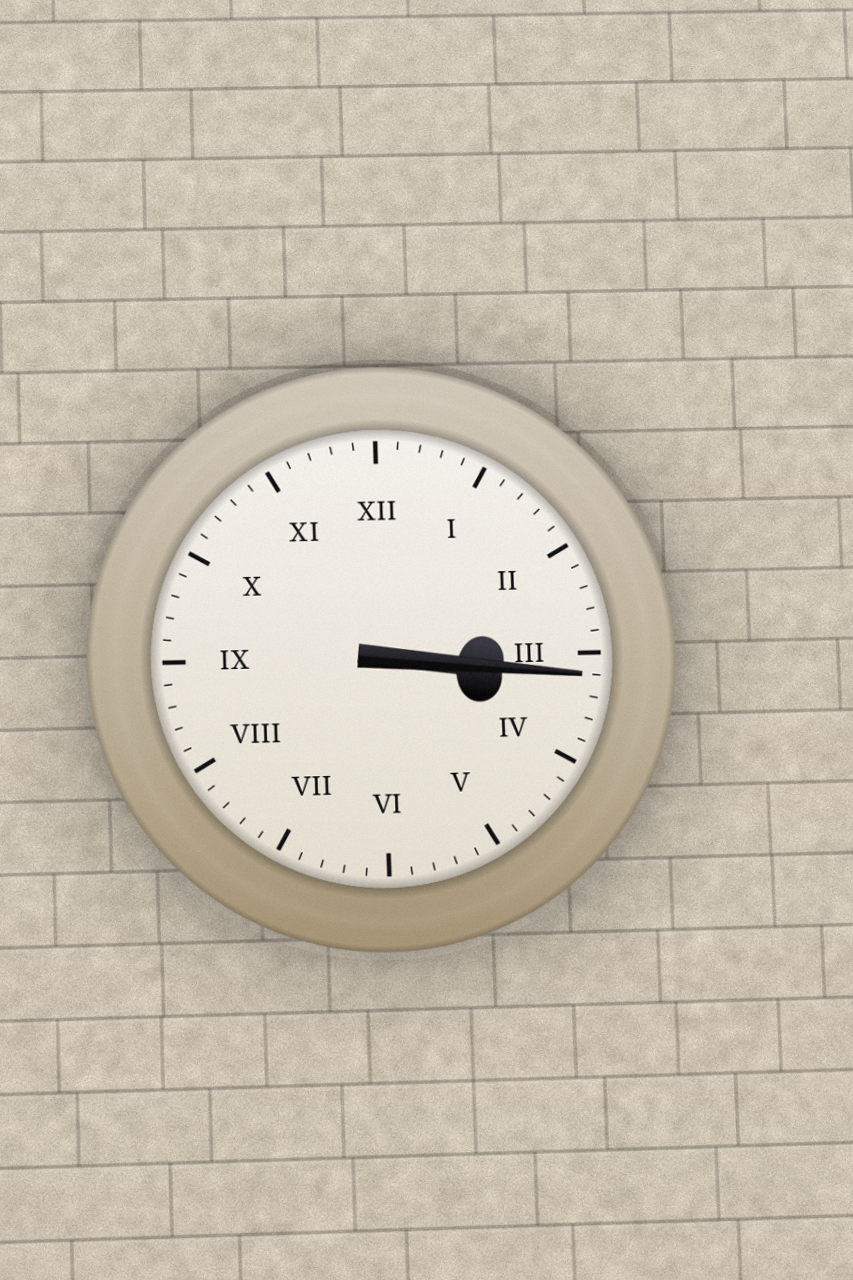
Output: 3.16
